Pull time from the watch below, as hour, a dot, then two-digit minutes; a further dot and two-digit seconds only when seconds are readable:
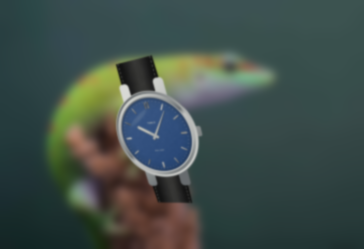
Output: 10.06
